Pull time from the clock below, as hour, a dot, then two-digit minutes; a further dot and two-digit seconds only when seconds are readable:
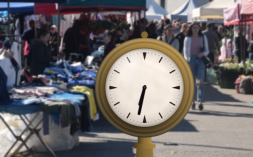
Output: 6.32
